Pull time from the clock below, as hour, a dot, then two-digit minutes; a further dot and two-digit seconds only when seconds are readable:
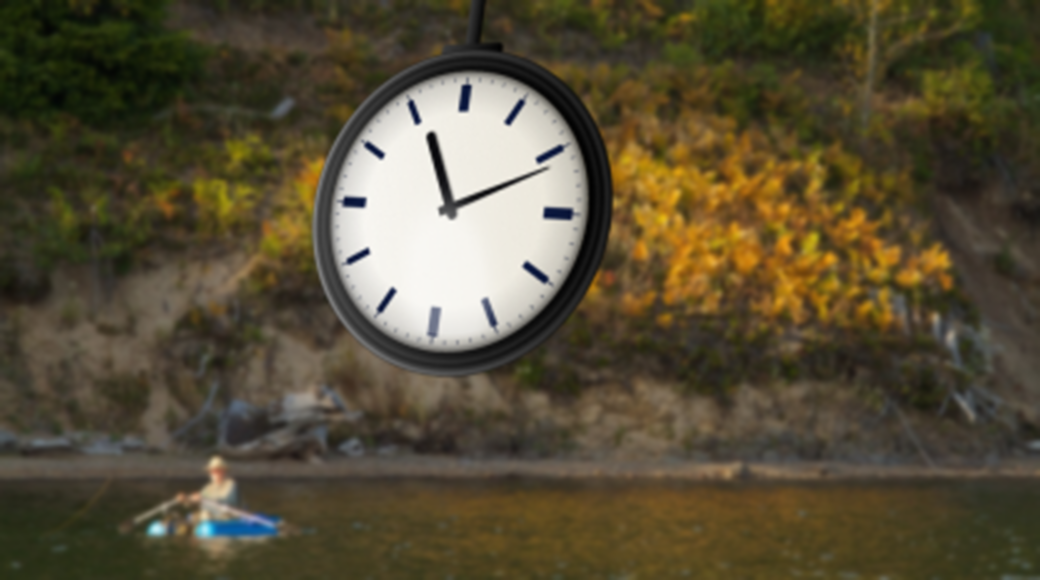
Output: 11.11
